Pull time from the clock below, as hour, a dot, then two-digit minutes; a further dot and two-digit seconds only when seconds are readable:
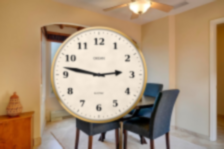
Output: 2.47
